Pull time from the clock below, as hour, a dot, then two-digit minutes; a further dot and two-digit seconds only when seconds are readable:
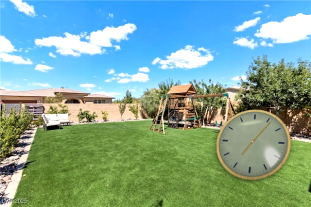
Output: 7.06
